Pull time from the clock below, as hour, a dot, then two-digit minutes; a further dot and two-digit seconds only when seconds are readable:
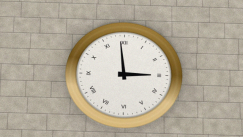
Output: 2.59
